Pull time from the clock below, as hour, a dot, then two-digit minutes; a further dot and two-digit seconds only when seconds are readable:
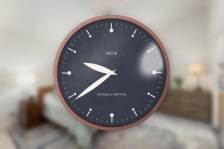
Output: 9.39
